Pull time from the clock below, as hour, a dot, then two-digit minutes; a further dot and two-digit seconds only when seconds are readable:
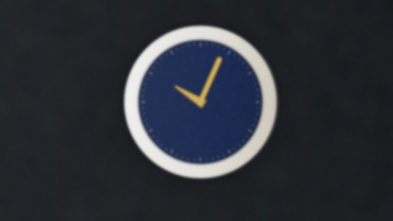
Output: 10.04
